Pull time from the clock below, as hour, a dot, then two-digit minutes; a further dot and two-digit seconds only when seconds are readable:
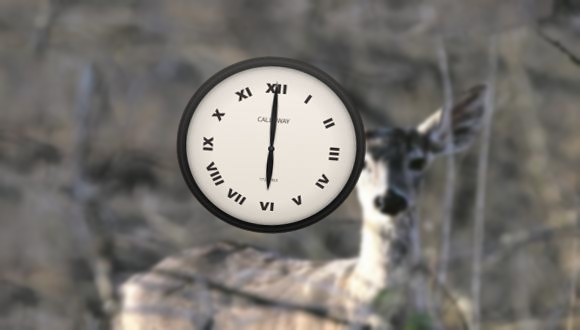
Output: 6.00
